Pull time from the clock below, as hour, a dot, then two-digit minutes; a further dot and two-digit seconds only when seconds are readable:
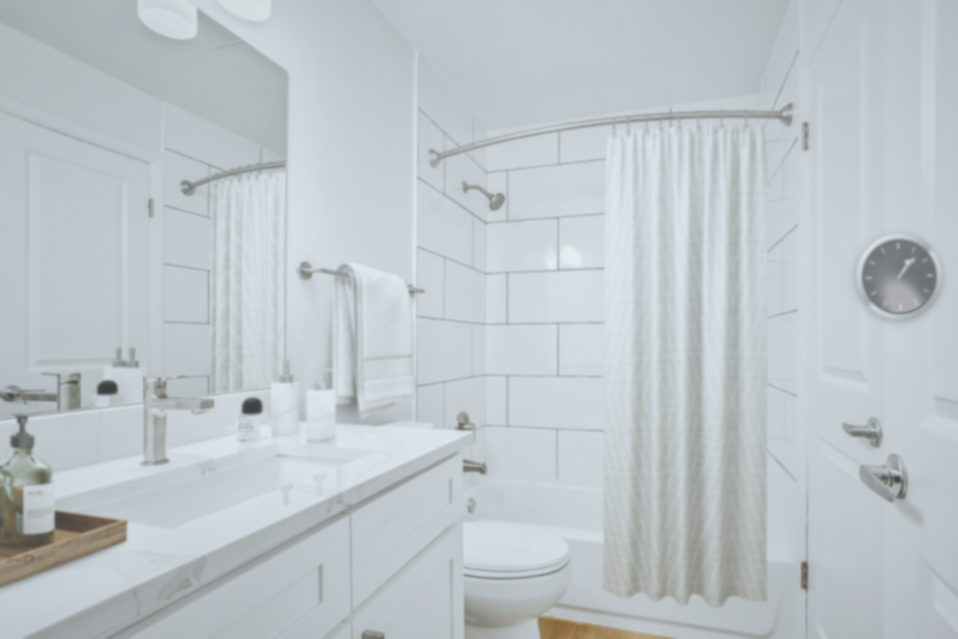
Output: 1.07
